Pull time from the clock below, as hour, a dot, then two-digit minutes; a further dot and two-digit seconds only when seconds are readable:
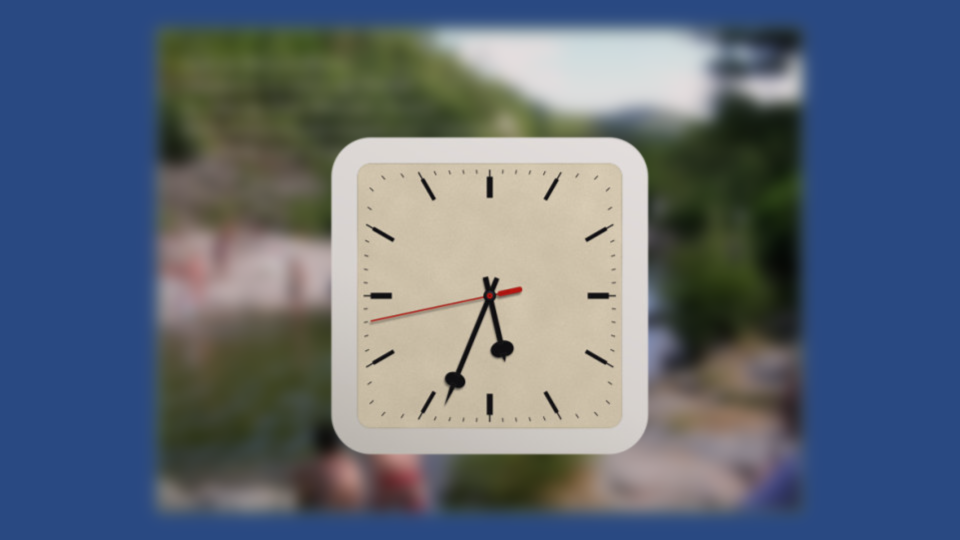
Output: 5.33.43
